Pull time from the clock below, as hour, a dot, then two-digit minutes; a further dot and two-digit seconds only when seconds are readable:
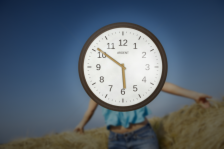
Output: 5.51
